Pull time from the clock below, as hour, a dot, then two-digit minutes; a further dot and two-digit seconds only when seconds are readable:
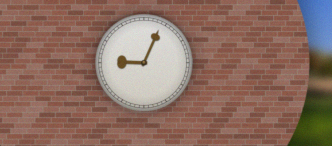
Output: 9.04
